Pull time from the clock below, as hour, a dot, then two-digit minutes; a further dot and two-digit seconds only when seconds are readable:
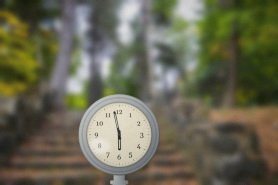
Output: 5.58
